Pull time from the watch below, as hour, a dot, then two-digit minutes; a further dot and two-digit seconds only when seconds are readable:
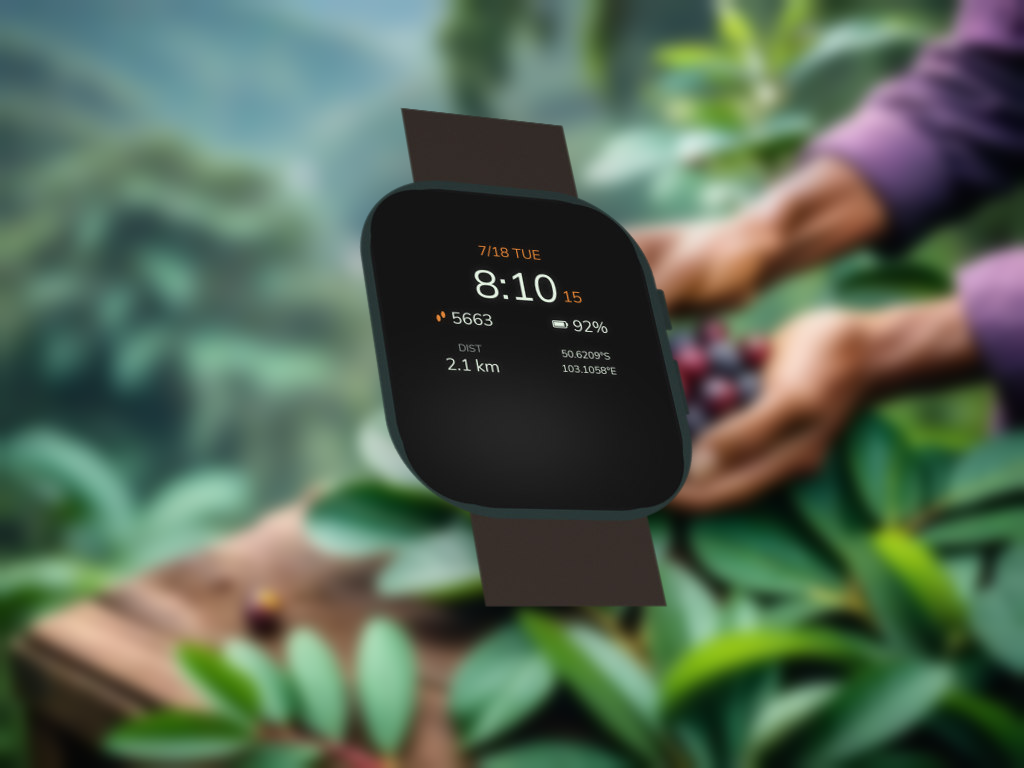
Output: 8.10.15
